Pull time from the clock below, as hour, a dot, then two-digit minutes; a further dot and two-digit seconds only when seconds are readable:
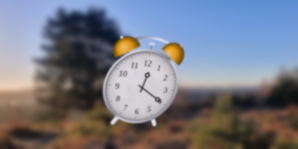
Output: 12.20
